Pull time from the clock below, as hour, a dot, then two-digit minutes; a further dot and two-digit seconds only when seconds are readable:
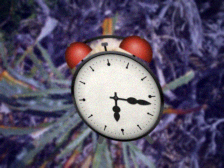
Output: 6.17
